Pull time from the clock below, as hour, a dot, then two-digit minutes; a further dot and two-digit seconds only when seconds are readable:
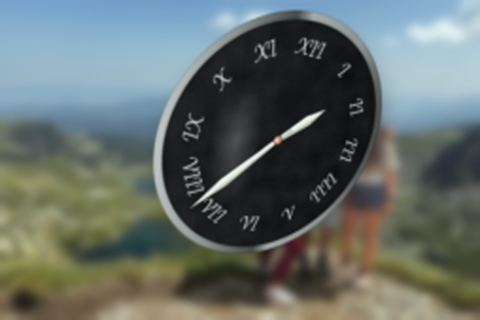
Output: 1.37
